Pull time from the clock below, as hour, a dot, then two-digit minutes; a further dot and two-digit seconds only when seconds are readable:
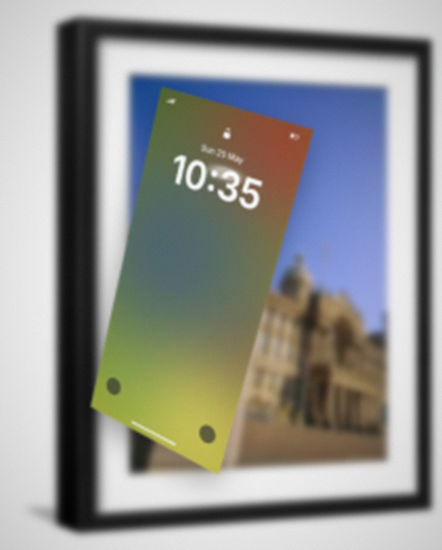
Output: 10.35
